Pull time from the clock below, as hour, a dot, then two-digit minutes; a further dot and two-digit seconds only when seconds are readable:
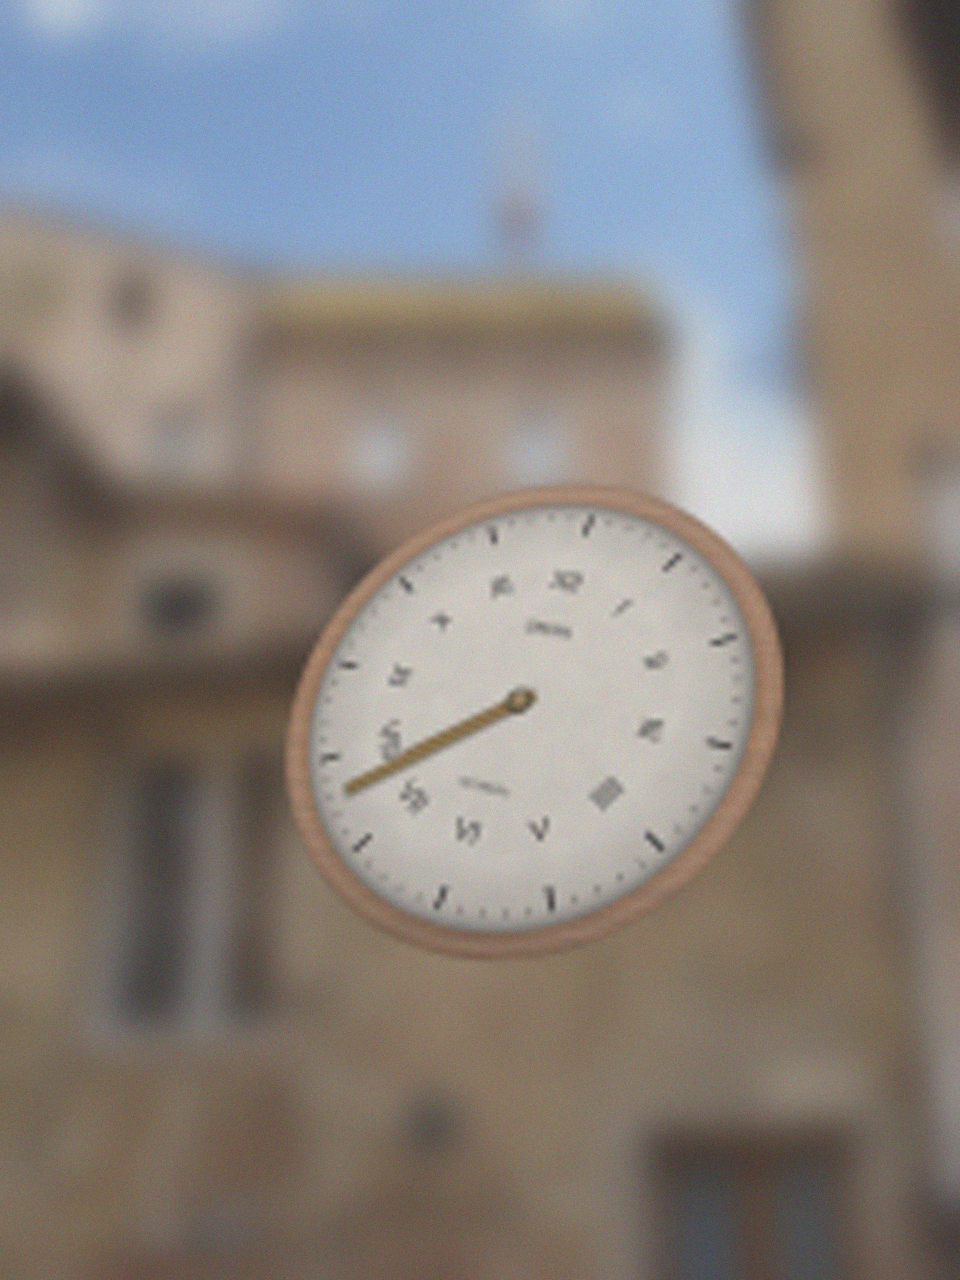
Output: 7.38
